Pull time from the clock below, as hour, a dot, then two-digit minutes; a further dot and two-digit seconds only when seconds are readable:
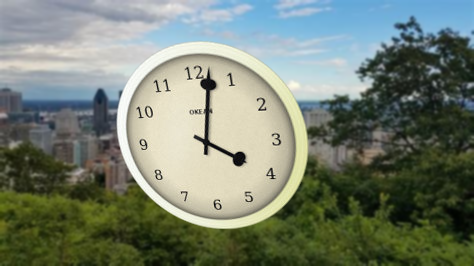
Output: 4.02
